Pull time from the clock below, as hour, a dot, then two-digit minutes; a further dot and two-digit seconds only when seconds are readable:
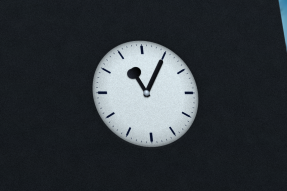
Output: 11.05
